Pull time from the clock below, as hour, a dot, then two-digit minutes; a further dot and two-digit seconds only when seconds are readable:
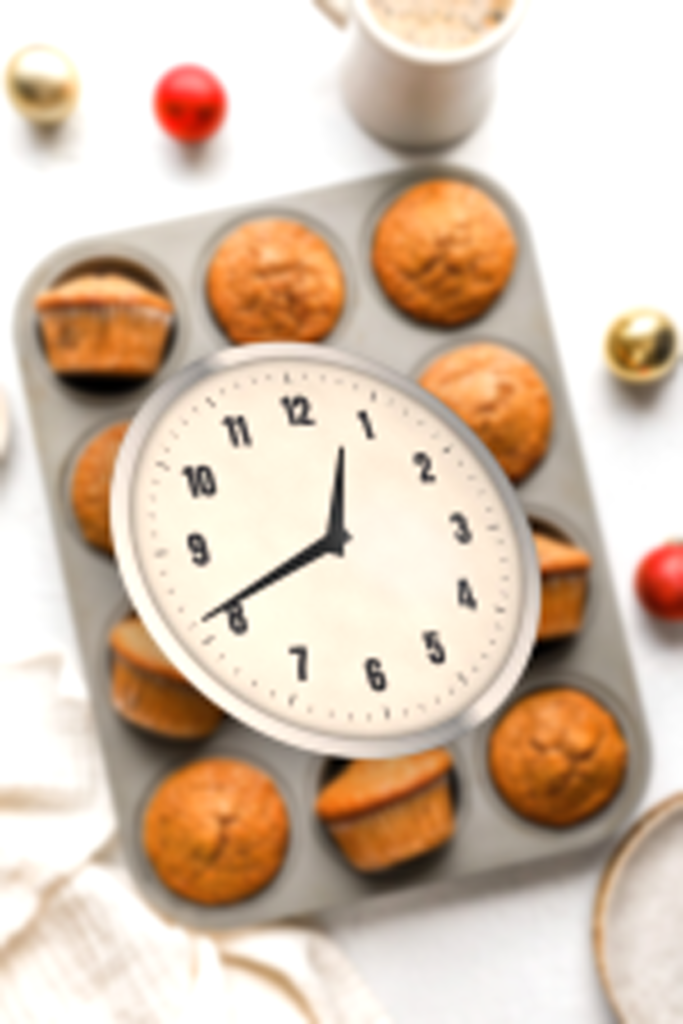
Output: 12.41
